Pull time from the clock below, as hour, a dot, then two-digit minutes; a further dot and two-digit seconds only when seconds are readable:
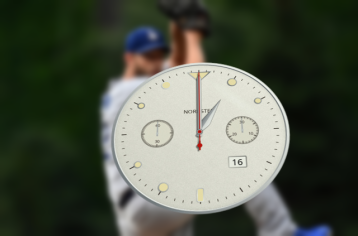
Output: 1.00
